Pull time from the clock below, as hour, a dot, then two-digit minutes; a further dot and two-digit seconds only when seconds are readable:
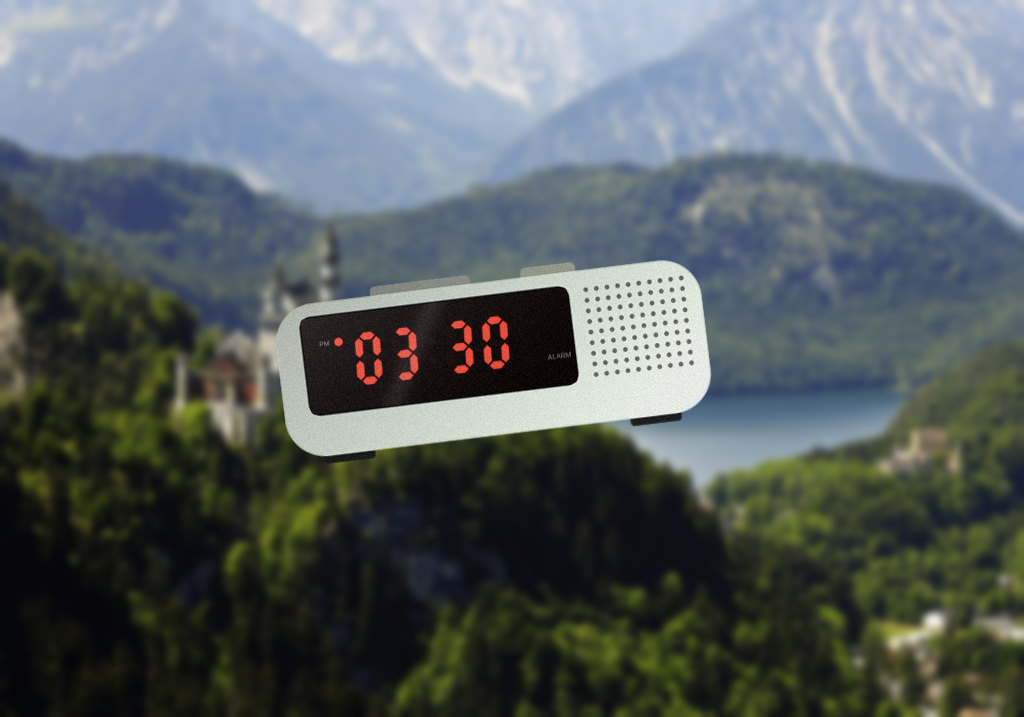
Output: 3.30
